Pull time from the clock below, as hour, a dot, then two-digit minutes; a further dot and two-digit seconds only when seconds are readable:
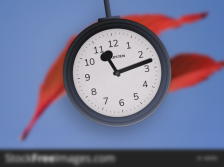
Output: 11.13
